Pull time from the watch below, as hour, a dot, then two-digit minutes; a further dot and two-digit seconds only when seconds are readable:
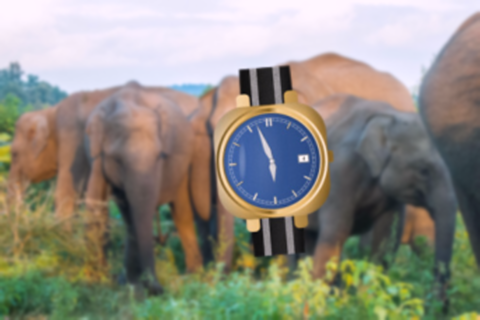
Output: 5.57
